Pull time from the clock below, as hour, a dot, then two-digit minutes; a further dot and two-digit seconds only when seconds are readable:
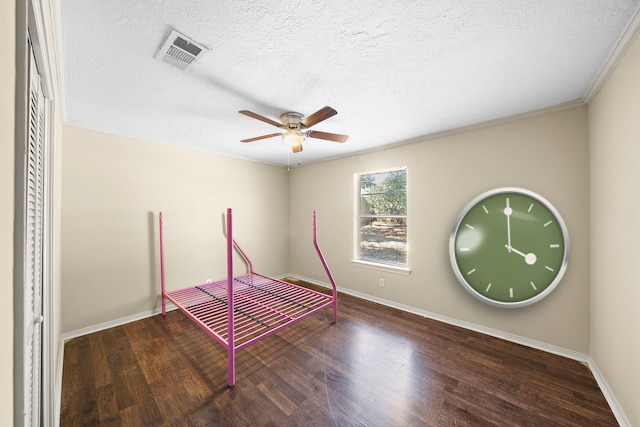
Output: 4.00
